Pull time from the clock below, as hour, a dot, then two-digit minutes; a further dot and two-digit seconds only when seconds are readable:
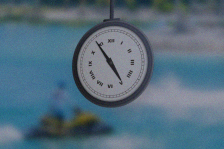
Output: 4.54
